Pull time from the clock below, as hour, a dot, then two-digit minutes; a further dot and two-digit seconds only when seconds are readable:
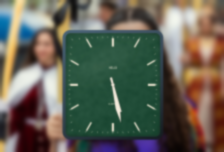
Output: 5.28
